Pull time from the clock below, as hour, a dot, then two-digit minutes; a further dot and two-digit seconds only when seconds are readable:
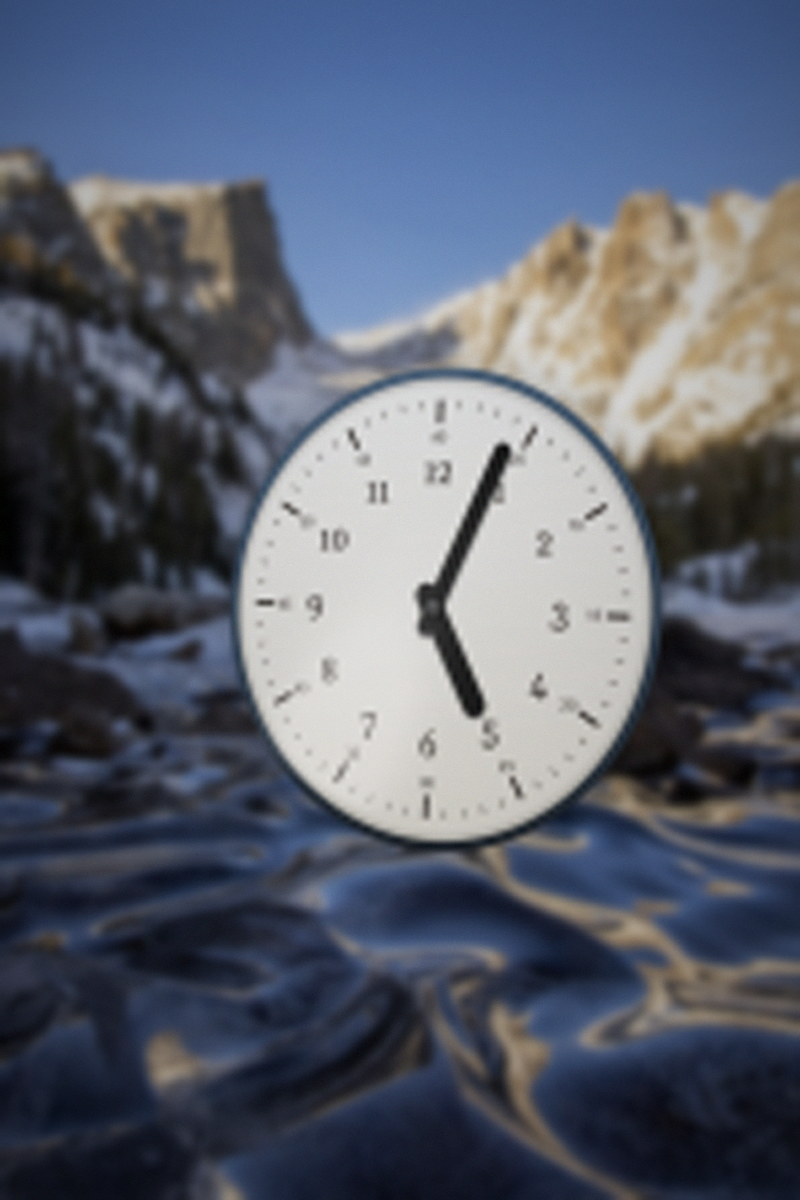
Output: 5.04
